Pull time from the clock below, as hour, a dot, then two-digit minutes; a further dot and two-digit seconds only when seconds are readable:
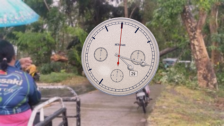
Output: 4.17
